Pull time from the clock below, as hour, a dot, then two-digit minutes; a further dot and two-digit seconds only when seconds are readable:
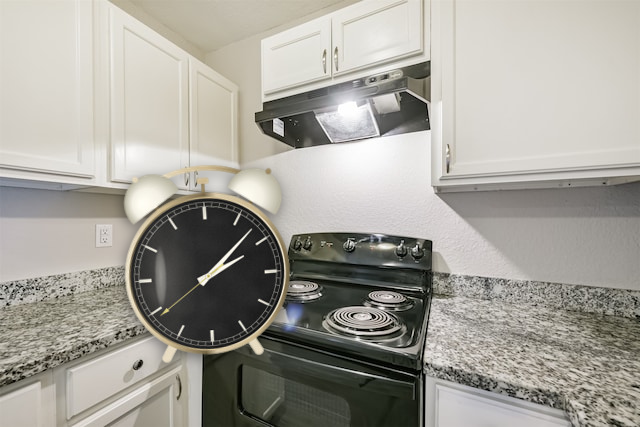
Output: 2.07.39
